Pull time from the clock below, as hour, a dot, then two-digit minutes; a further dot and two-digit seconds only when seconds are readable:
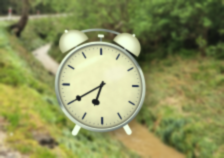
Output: 6.40
